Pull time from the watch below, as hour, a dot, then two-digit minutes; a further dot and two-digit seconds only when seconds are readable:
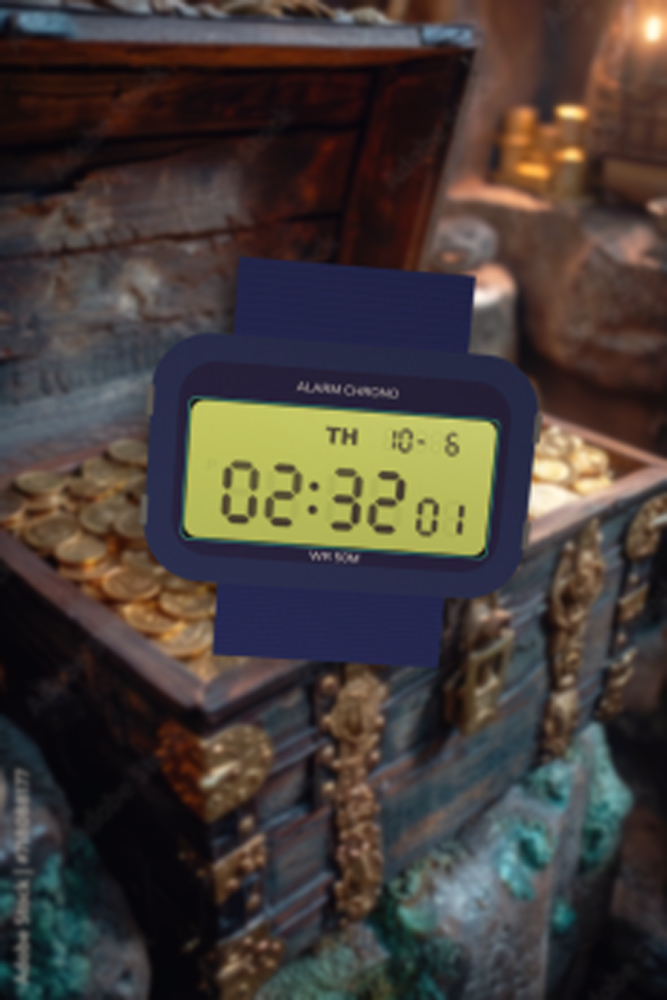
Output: 2.32.01
